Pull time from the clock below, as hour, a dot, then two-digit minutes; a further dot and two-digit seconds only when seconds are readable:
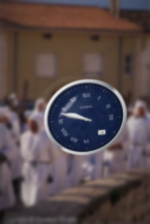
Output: 9.48
